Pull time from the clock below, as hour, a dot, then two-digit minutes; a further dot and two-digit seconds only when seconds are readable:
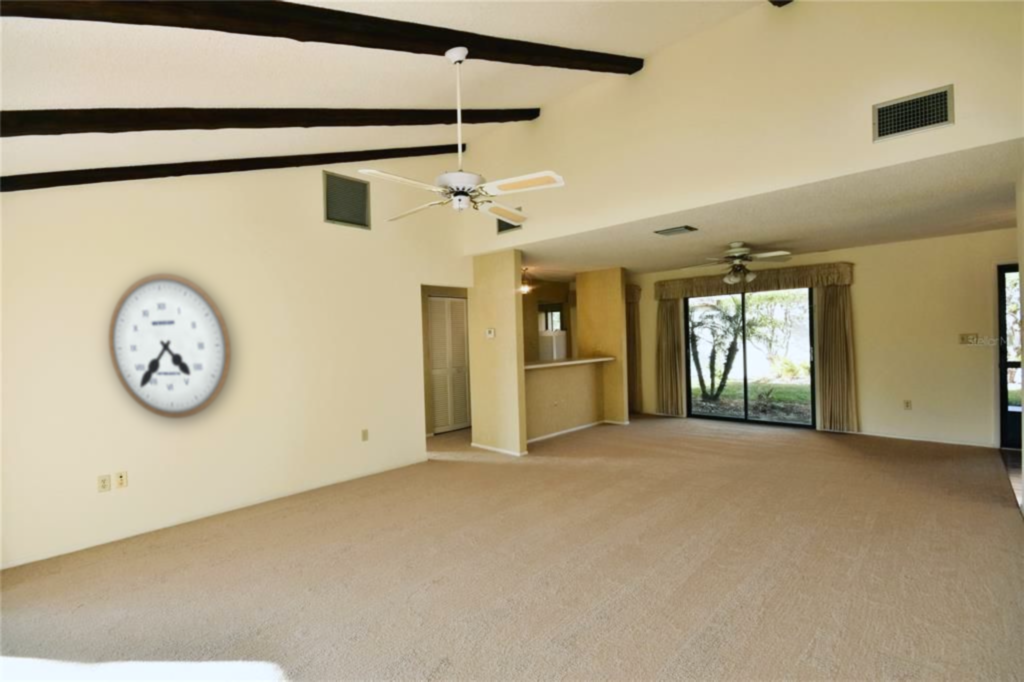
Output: 4.37
